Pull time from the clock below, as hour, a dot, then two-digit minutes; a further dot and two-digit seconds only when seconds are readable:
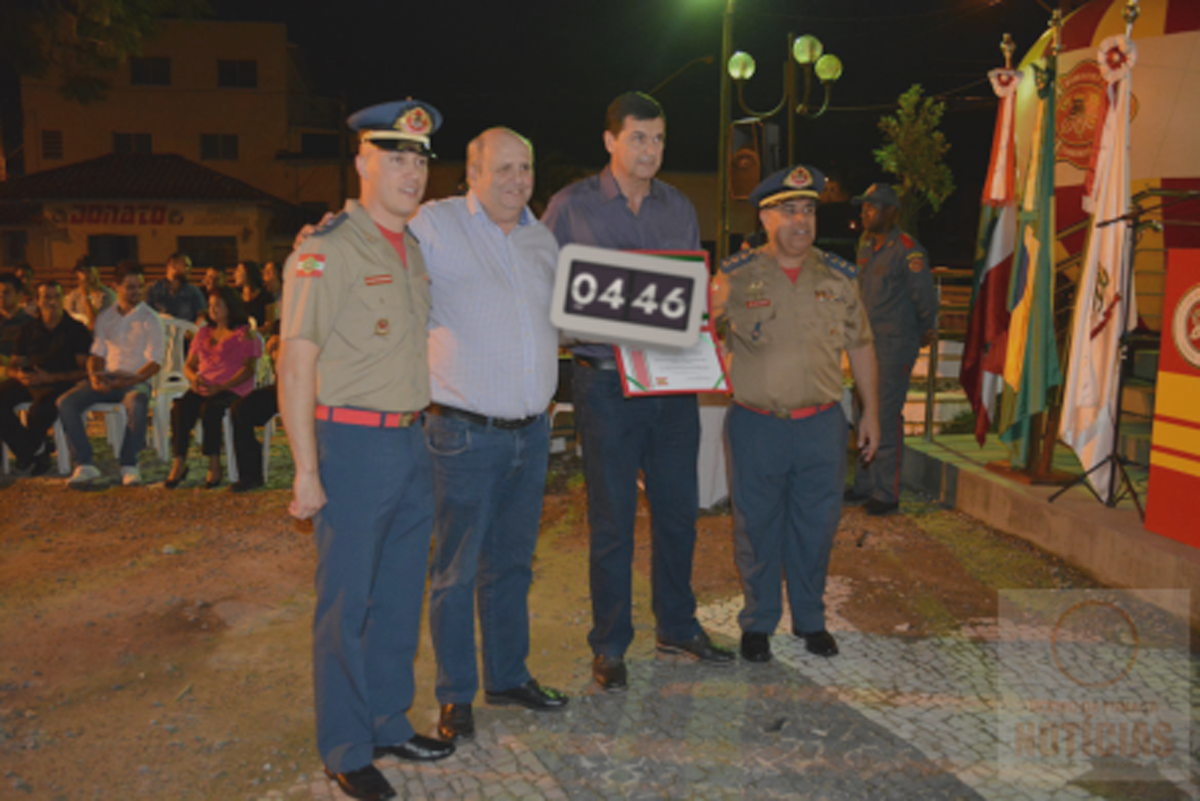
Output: 4.46
